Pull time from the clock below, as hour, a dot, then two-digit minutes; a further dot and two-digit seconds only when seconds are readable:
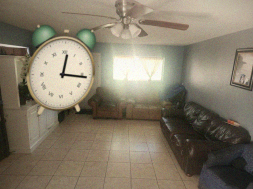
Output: 12.16
